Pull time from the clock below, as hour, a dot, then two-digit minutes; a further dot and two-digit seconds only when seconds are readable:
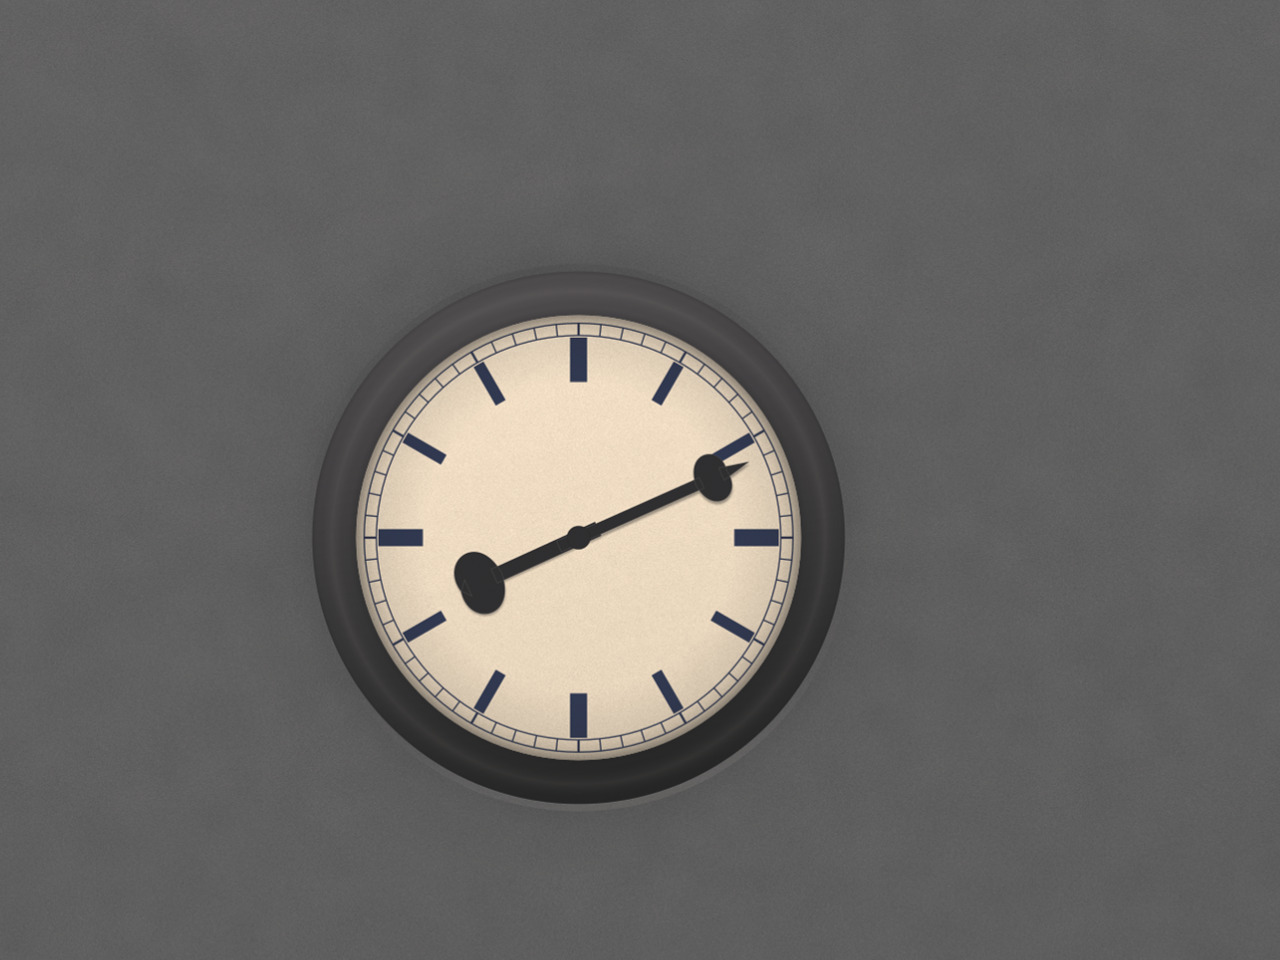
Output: 8.11
